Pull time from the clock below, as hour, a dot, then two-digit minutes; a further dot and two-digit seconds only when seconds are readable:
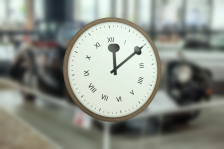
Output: 12.10
